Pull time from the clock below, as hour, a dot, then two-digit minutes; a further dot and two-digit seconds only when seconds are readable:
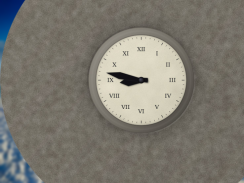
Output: 8.47
